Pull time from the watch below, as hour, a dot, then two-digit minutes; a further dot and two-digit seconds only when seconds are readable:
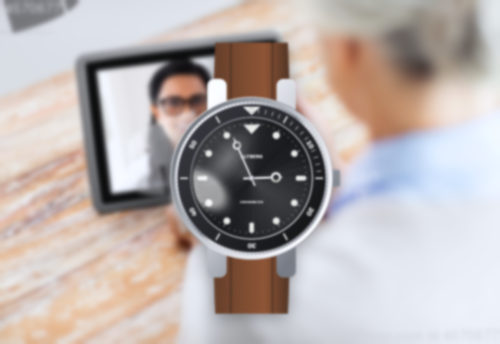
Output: 2.56
